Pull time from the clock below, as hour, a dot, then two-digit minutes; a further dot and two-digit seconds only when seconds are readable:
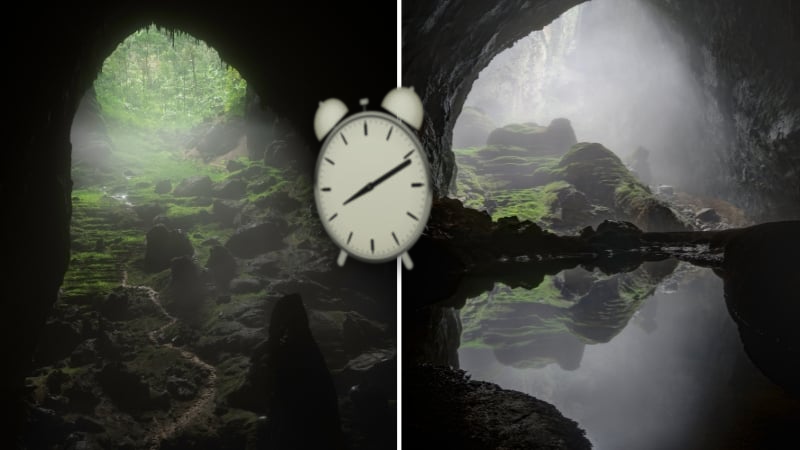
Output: 8.11
